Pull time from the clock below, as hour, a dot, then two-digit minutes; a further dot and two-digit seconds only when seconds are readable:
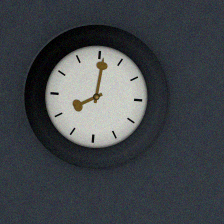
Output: 8.01
